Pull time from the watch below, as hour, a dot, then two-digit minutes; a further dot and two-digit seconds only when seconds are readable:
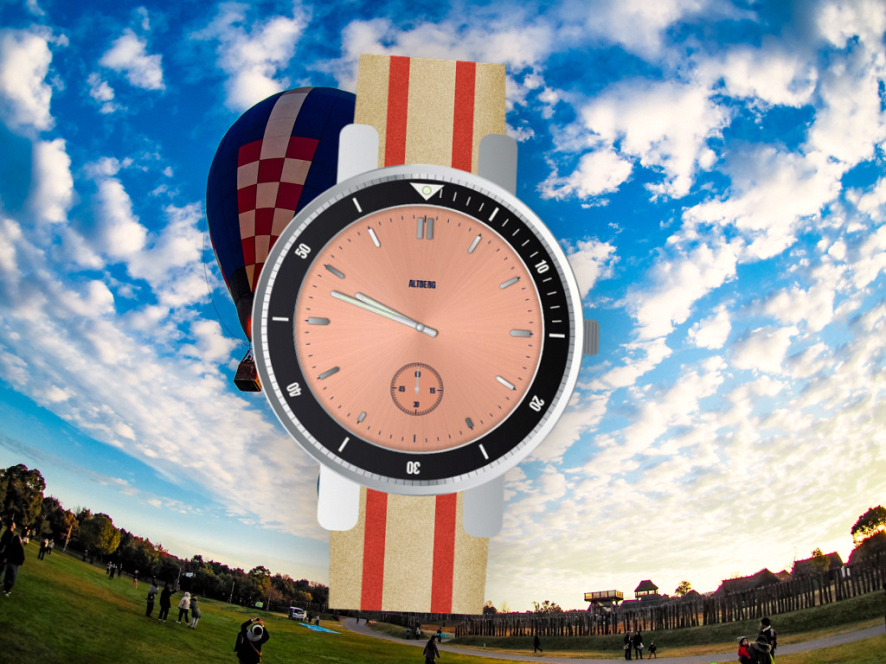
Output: 9.48
